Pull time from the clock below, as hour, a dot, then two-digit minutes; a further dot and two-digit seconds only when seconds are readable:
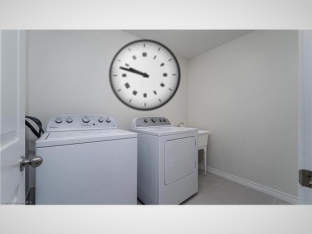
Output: 9.48
